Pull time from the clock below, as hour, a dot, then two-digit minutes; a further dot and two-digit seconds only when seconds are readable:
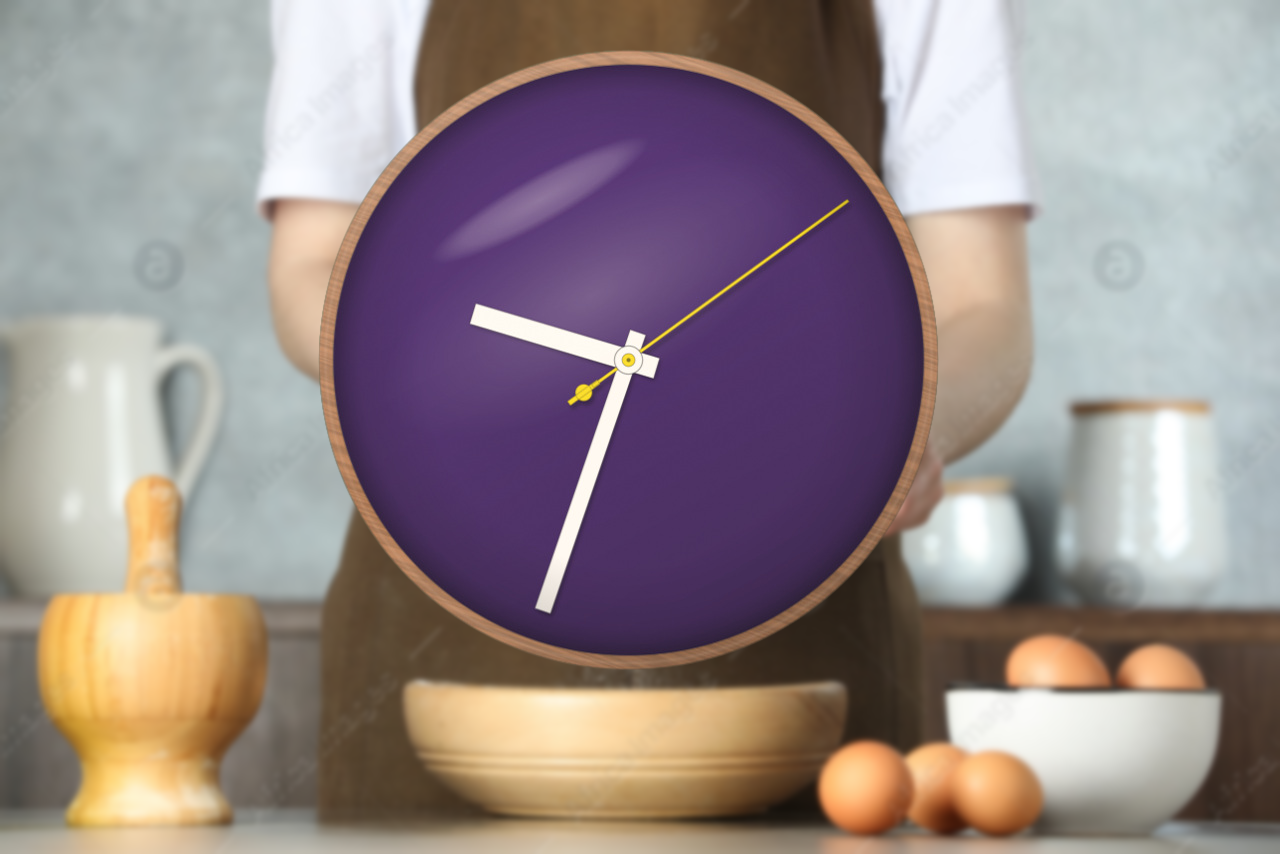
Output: 9.33.09
